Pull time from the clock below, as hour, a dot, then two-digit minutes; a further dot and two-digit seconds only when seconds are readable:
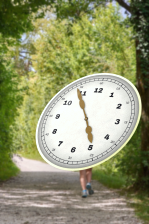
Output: 4.54
